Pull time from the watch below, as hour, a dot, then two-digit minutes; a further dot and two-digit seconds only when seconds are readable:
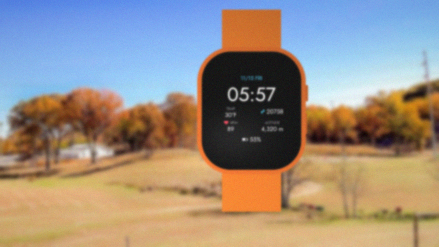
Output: 5.57
